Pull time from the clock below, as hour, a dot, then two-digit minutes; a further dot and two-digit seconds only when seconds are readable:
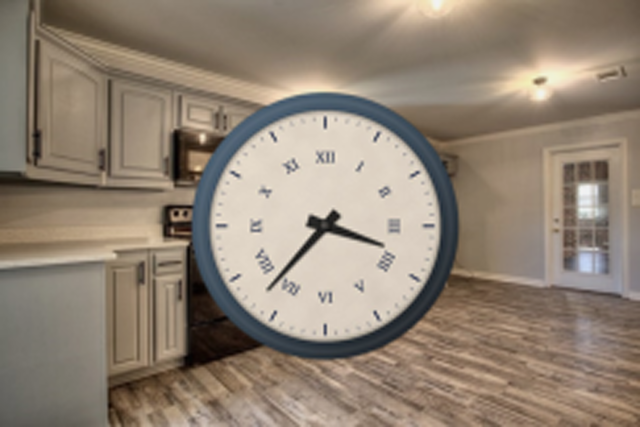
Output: 3.37
